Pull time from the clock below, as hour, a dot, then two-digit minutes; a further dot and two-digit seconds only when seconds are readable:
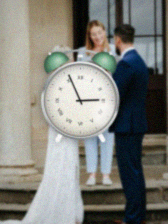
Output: 2.56
